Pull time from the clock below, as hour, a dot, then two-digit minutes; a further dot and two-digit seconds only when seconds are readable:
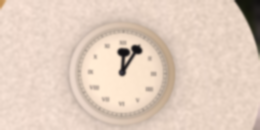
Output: 12.05
